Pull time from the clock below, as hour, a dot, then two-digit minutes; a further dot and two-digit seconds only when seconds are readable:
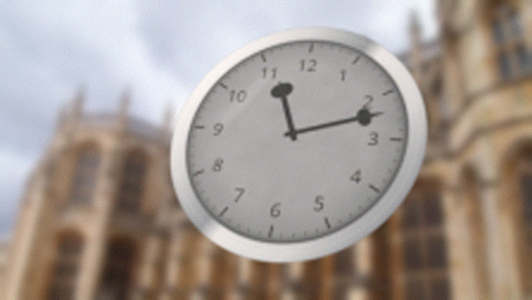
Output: 11.12
